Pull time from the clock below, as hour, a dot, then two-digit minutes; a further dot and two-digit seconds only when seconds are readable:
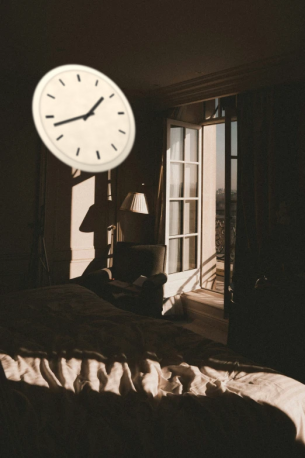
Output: 1.43
